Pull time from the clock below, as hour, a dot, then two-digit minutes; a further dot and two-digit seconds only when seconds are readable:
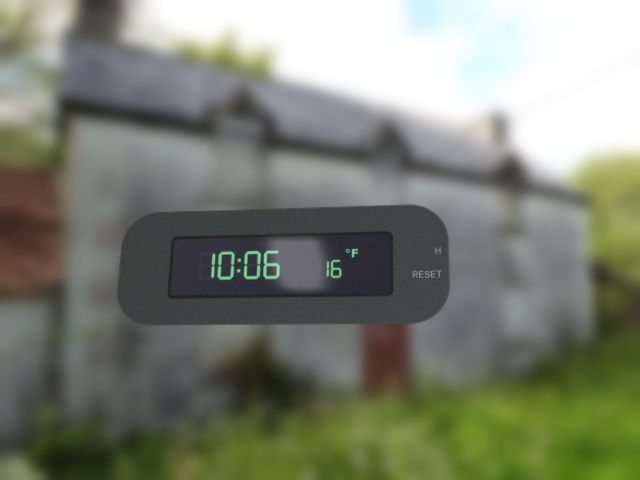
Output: 10.06
